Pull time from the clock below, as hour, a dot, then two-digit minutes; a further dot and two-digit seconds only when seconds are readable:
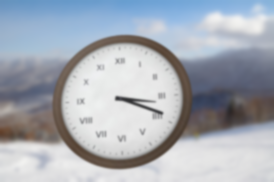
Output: 3.19
